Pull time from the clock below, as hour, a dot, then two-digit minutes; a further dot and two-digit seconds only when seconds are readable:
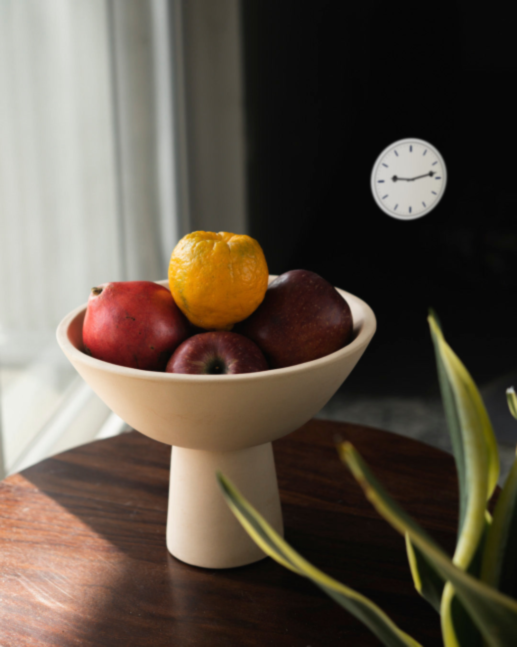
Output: 9.13
